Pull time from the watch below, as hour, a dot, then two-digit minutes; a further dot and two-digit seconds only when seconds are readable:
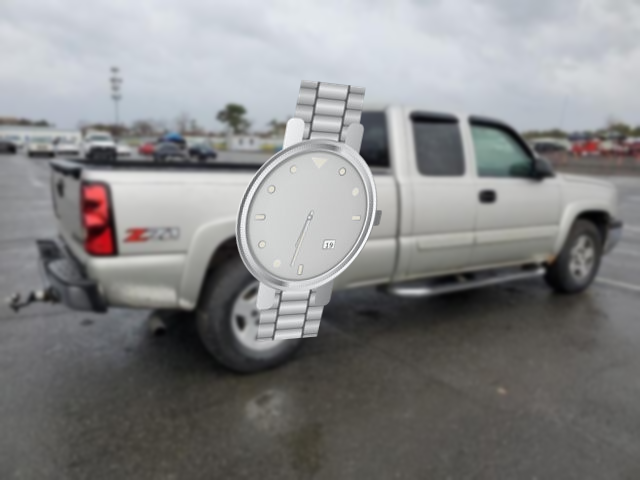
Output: 6.32
